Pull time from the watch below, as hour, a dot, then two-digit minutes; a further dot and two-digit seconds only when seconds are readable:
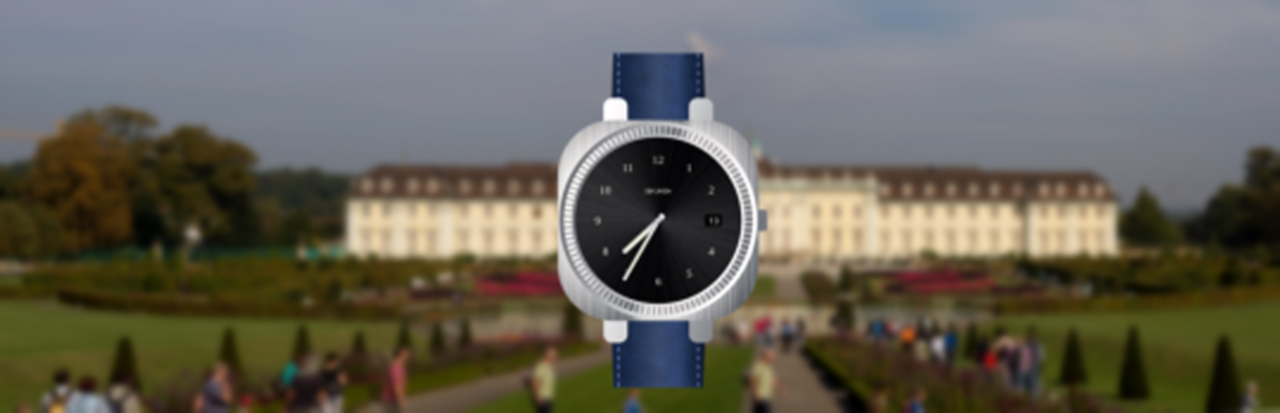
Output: 7.35
